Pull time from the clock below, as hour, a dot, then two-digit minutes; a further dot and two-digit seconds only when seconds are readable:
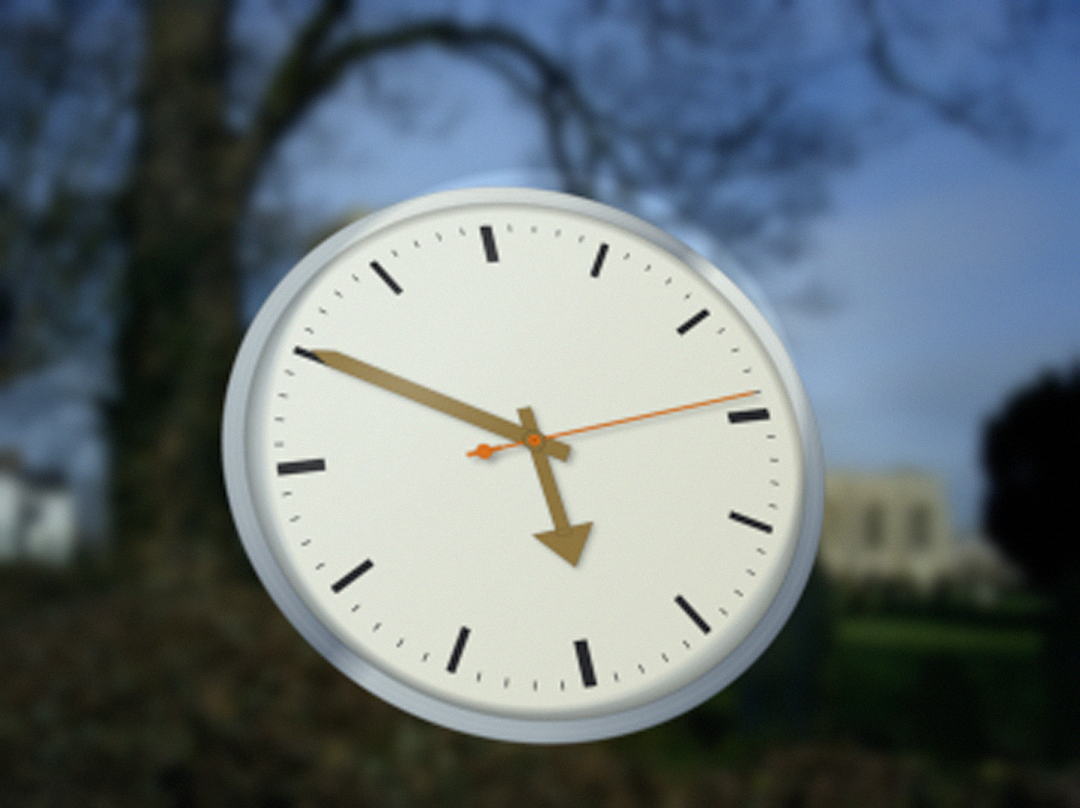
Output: 5.50.14
